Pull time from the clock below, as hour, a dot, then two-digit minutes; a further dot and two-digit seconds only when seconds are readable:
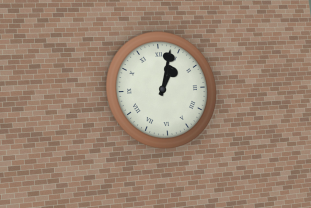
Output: 1.03
